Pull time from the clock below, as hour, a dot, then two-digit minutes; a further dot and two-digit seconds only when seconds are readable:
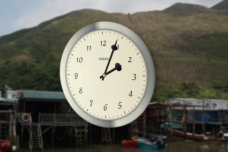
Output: 2.04
